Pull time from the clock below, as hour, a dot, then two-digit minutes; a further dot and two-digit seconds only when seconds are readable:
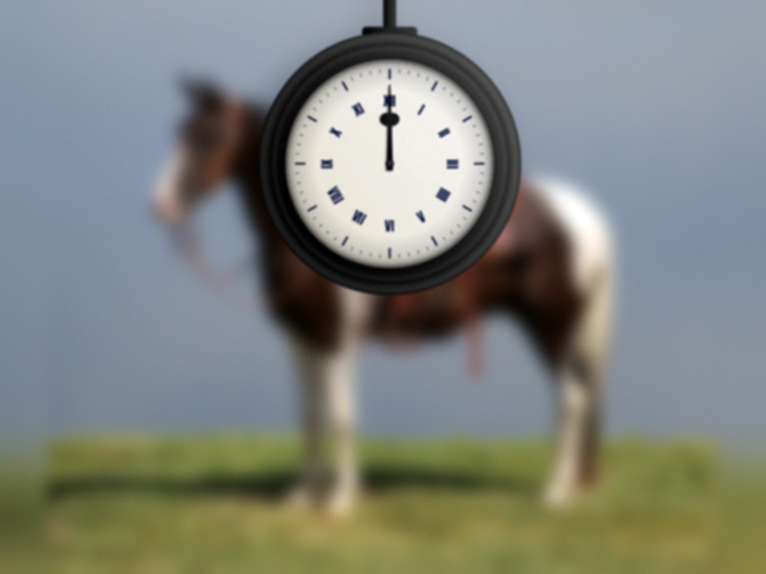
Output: 12.00
